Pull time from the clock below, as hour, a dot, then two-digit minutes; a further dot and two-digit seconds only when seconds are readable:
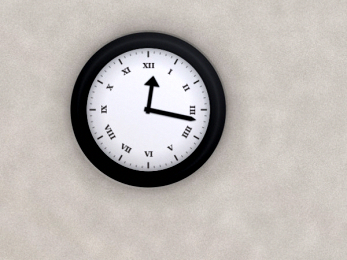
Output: 12.17
